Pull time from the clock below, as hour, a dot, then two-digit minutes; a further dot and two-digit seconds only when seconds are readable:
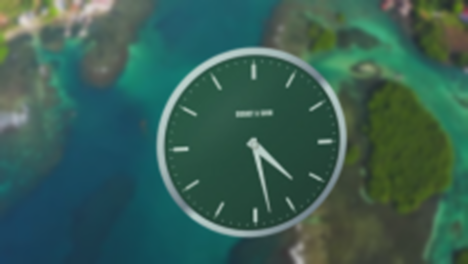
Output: 4.28
